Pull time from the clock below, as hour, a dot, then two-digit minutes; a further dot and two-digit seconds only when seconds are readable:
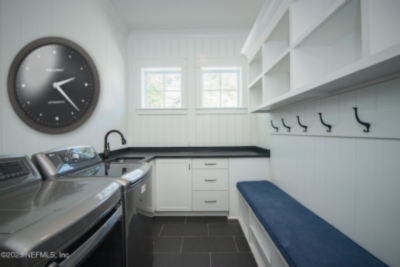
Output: 2.23
